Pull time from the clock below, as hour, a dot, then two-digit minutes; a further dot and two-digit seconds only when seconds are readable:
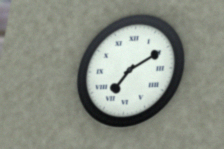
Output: 7.10
